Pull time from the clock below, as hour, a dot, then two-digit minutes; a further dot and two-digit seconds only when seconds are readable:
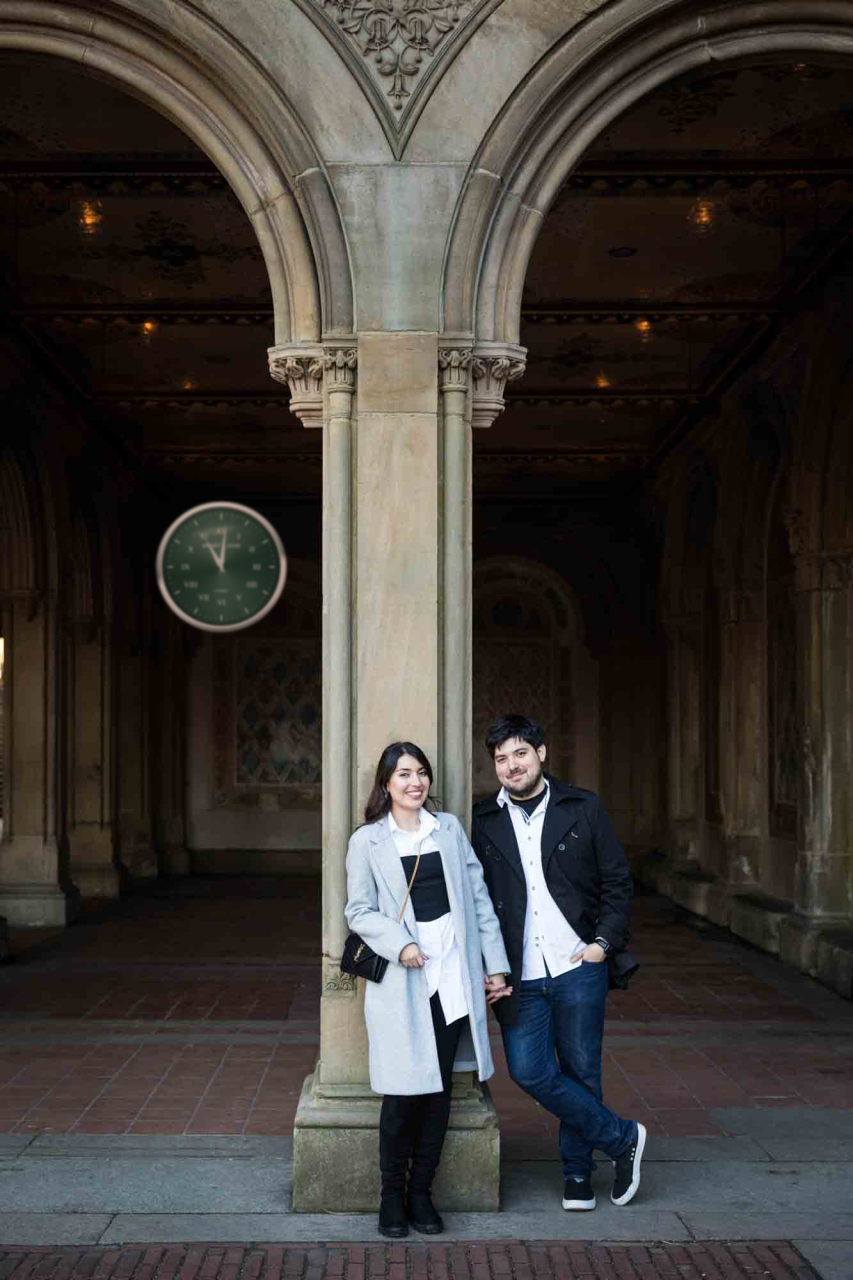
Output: 11.01
